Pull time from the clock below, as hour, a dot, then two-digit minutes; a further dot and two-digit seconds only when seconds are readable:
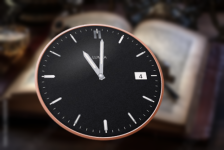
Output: 11.01
